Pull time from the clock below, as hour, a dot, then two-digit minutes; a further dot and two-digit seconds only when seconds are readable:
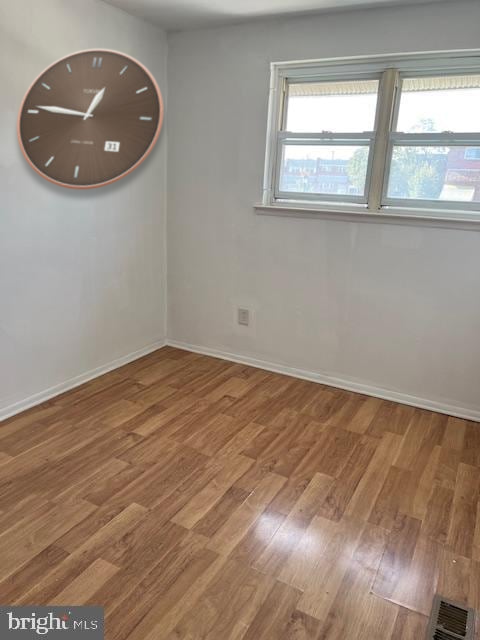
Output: 12.46
